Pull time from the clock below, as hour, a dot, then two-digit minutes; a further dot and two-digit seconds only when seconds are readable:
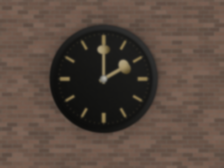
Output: 2.00
